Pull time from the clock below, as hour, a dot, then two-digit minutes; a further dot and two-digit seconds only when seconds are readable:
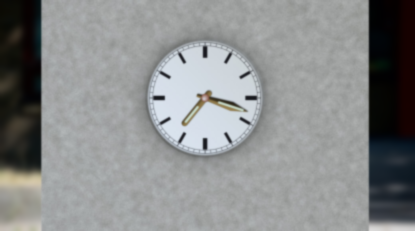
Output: 7.18
